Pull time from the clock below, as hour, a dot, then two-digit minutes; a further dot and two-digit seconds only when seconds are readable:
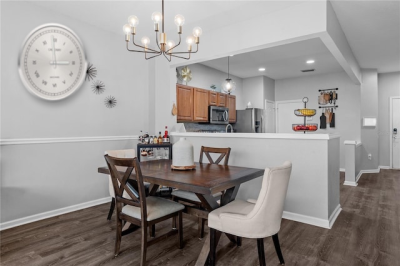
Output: 2.59
